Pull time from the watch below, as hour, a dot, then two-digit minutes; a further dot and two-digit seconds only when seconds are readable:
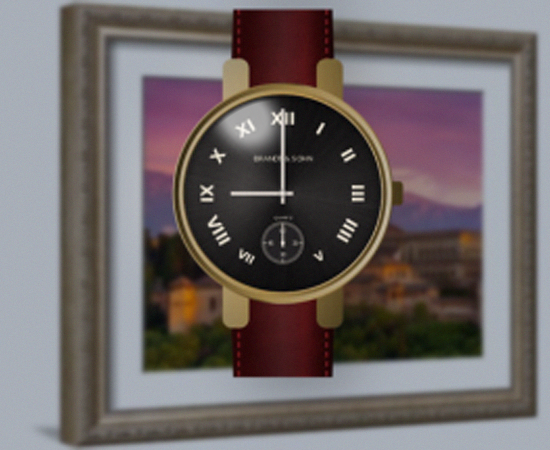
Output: 9.00
